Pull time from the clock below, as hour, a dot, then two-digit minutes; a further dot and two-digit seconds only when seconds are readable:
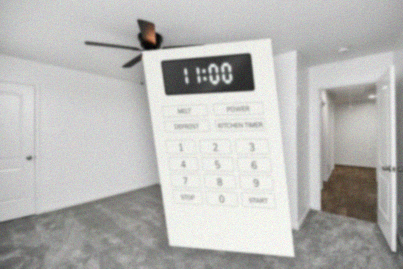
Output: 11.00
